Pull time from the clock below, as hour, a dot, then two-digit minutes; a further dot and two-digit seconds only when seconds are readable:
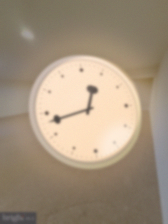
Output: 12.43
